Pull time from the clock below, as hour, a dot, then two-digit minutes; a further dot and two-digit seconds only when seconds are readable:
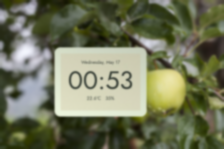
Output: 0.53
